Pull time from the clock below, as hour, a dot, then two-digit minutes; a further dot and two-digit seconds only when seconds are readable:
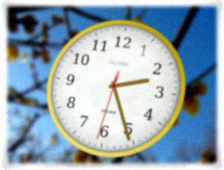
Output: 2.25.31
